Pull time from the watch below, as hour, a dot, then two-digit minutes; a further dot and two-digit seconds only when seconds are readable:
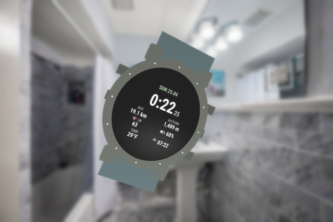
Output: 0.22
